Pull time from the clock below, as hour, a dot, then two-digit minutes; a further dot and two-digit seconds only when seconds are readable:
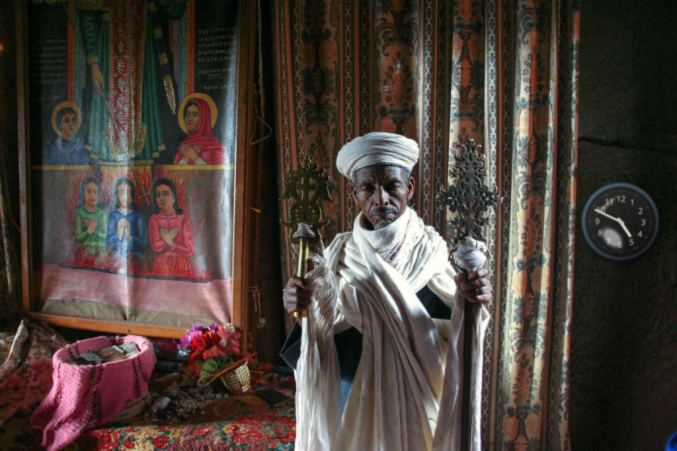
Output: 4.49
